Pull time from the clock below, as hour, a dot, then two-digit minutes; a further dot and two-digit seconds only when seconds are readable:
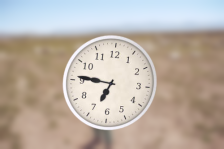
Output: 6.46
